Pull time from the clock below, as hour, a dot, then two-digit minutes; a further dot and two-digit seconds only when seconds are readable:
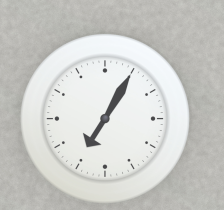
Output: 7.05
